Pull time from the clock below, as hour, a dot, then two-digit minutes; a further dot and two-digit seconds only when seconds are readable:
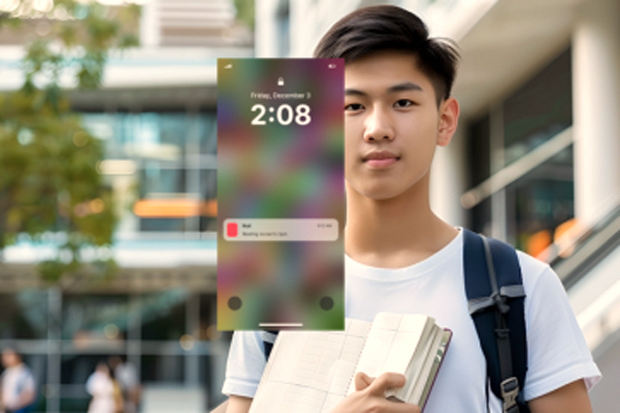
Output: 2.08
